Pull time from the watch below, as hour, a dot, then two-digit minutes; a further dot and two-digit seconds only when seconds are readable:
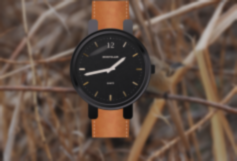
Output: 1.43
